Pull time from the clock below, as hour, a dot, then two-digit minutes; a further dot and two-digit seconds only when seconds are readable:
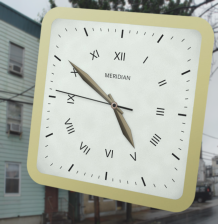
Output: 4.50.46
